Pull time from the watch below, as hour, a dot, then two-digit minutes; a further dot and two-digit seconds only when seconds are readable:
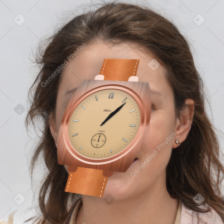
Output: 1.06
